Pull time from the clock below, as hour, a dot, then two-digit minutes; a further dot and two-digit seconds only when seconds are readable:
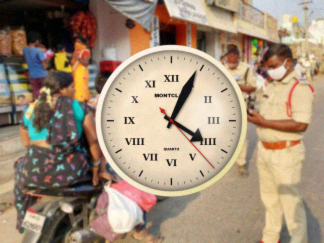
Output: 4.04.23
